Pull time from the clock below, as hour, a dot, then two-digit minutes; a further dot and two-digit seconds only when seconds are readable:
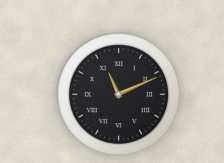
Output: 11.11
